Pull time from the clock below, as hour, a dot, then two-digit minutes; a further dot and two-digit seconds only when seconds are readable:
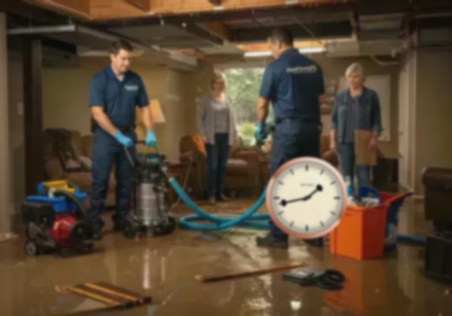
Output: 1.43
